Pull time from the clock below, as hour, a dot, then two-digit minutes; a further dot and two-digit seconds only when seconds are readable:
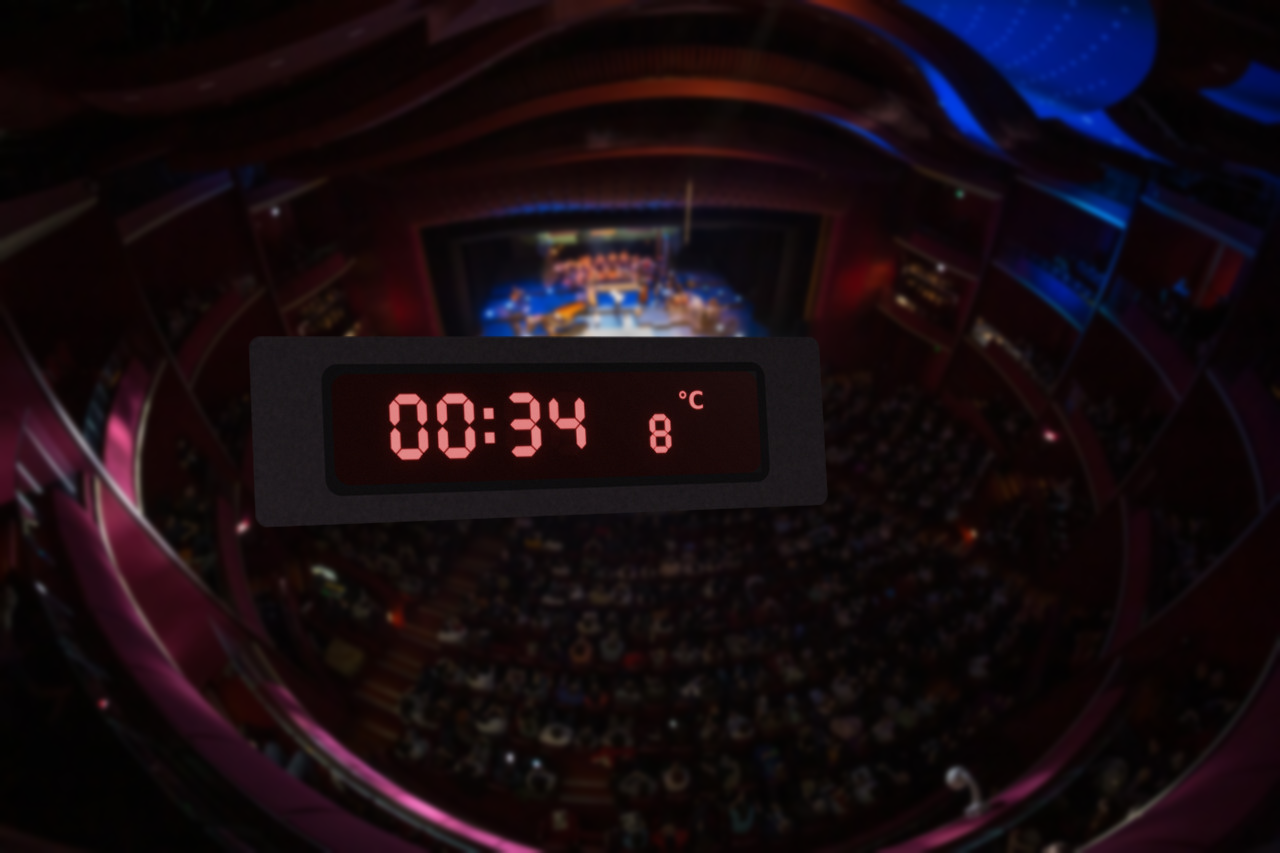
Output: 0.34
